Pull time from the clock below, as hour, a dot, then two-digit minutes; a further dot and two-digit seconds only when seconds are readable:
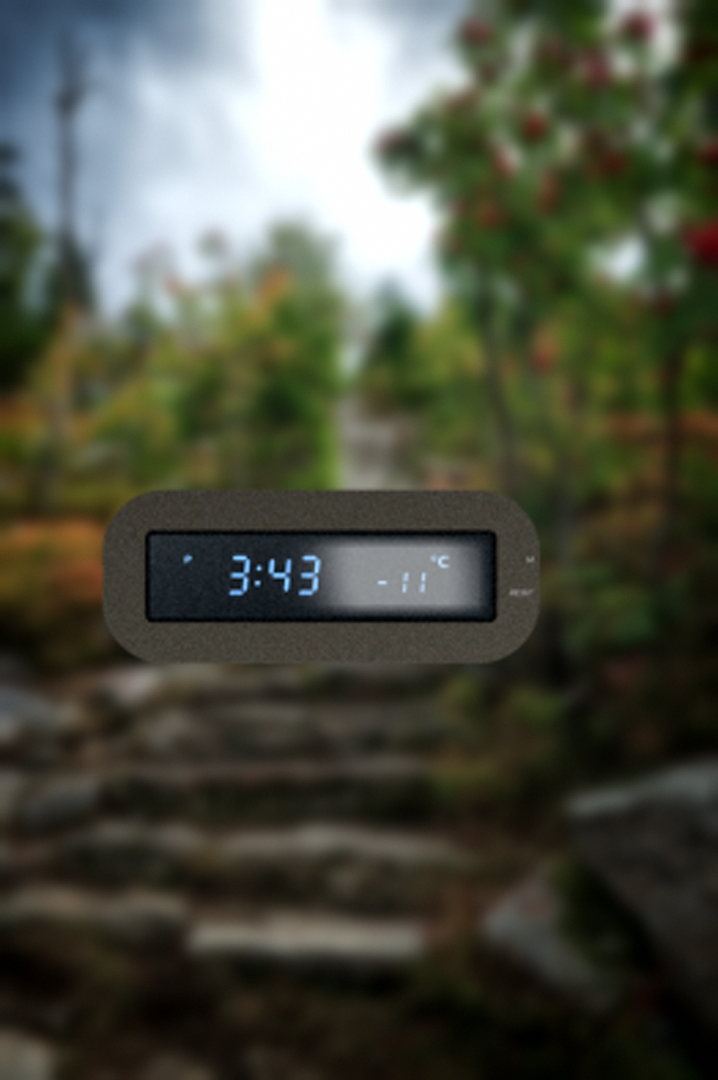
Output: 3.43
